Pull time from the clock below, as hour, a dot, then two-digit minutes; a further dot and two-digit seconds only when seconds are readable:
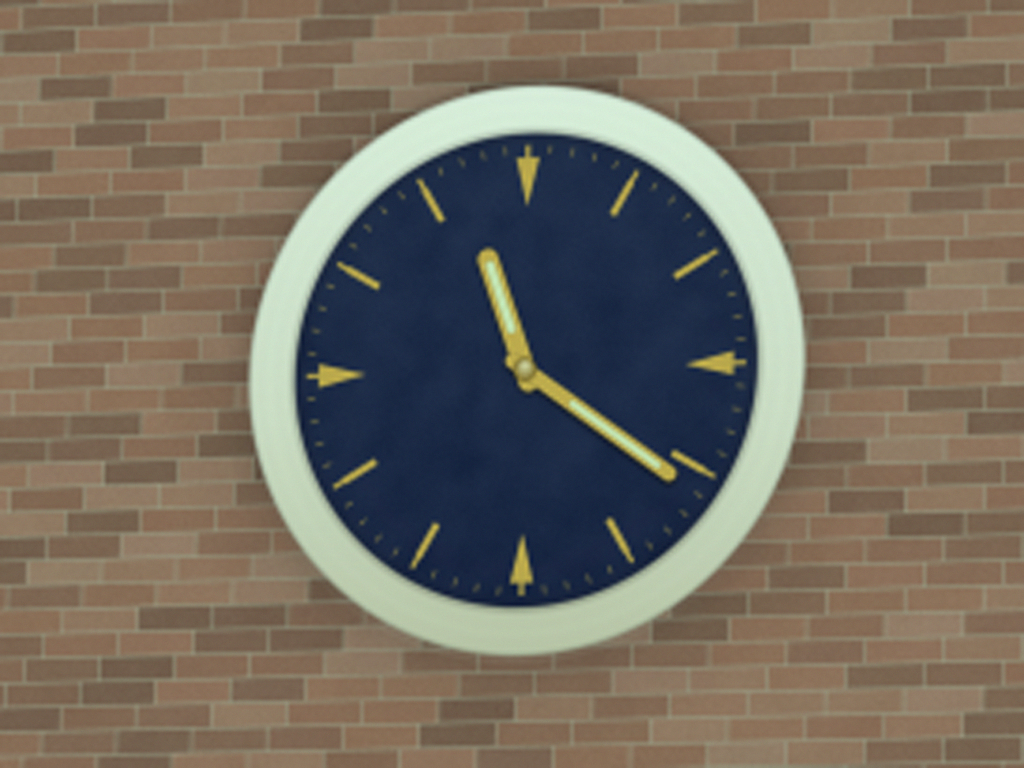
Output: 11.21
